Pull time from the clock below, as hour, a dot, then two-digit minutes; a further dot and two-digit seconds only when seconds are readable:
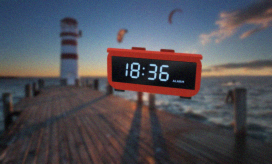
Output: 18.36
